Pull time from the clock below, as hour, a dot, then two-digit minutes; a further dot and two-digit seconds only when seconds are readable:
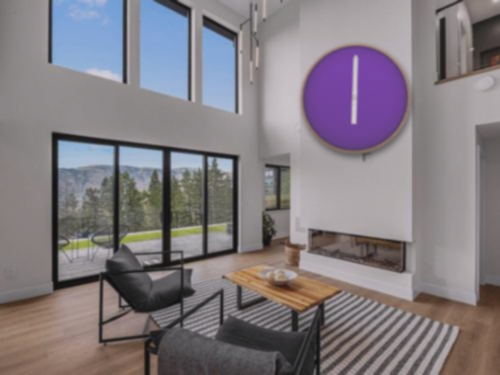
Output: 6.00
